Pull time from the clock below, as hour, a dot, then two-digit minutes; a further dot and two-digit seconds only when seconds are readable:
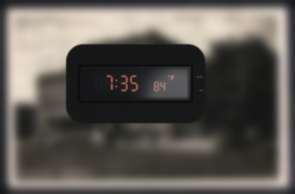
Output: 7.35
